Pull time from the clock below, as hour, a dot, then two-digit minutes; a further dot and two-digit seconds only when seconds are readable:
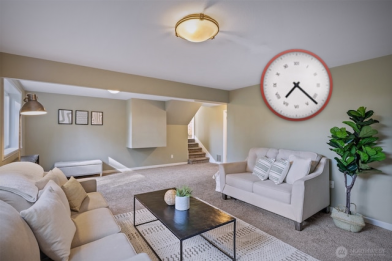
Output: 7.22
